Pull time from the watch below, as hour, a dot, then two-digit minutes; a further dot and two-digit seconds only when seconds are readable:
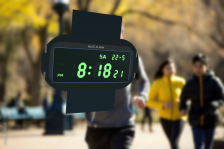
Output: 8.18.21
